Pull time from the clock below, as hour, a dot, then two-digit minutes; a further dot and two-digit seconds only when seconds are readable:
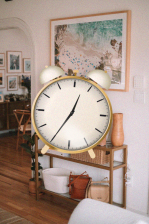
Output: 12.35
